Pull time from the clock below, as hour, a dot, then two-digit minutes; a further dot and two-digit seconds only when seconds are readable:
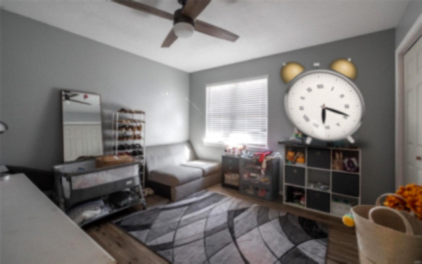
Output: 6.19
